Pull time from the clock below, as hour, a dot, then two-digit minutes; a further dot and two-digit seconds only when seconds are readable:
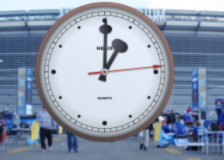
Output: 1.00.14
